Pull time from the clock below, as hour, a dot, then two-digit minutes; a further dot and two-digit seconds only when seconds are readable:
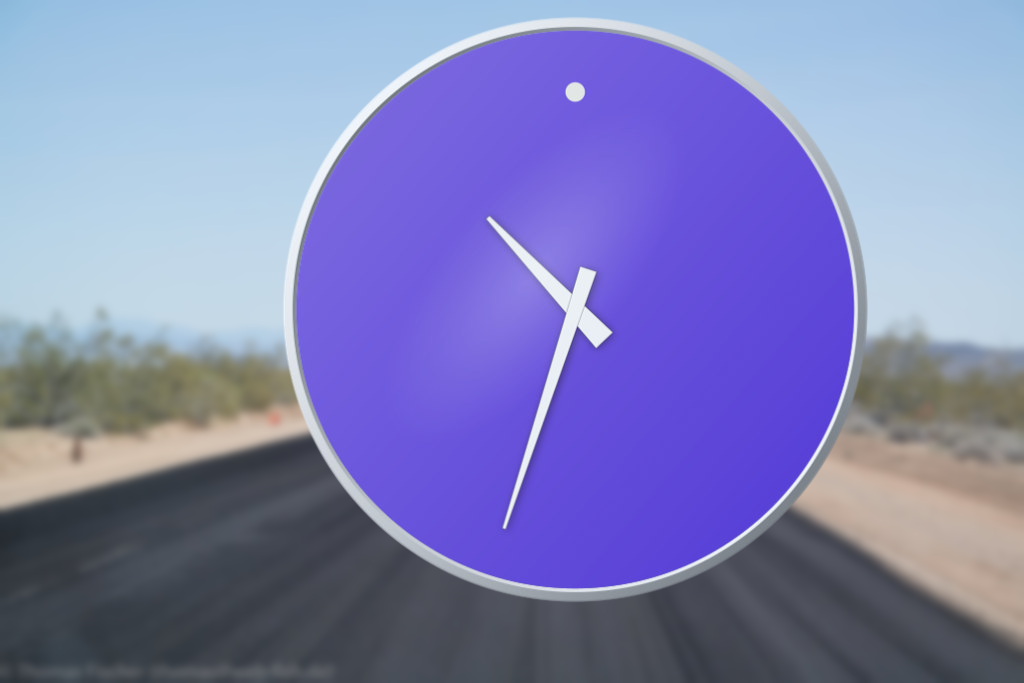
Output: 10.33
